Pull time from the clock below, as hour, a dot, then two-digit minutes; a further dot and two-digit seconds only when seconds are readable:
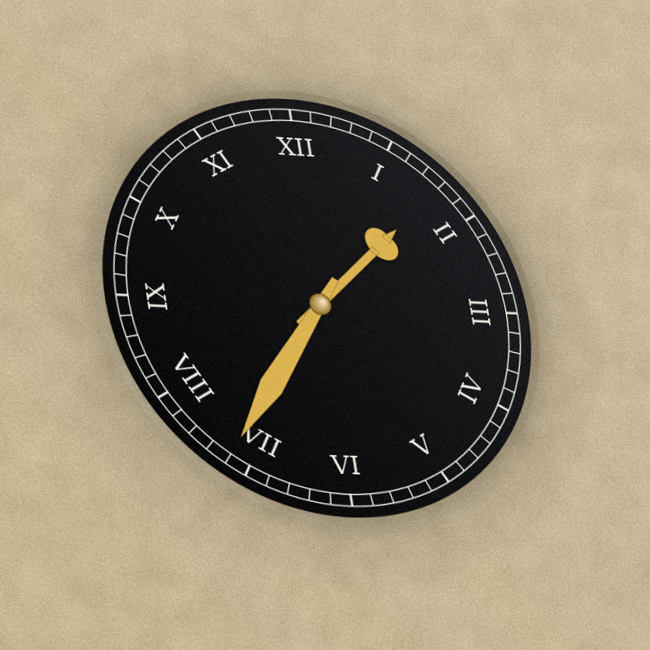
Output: 1.36
